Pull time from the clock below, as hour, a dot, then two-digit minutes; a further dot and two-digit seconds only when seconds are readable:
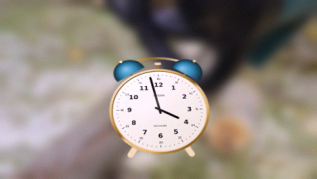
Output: 3.58
